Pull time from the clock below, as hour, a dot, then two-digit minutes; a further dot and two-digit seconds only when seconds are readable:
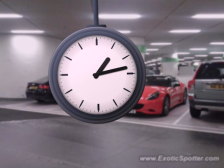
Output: 1.13
